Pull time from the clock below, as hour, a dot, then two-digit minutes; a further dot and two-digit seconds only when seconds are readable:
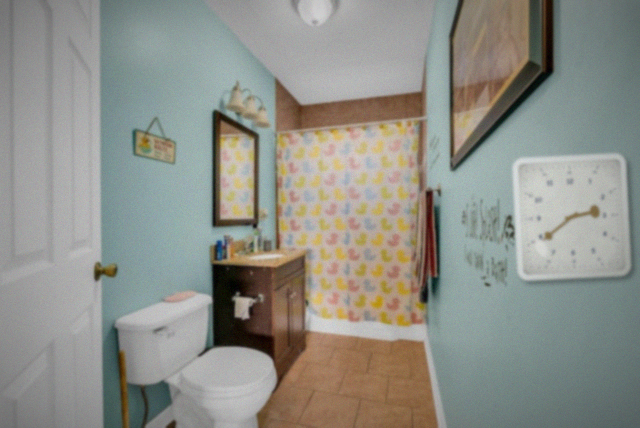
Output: 2.39
